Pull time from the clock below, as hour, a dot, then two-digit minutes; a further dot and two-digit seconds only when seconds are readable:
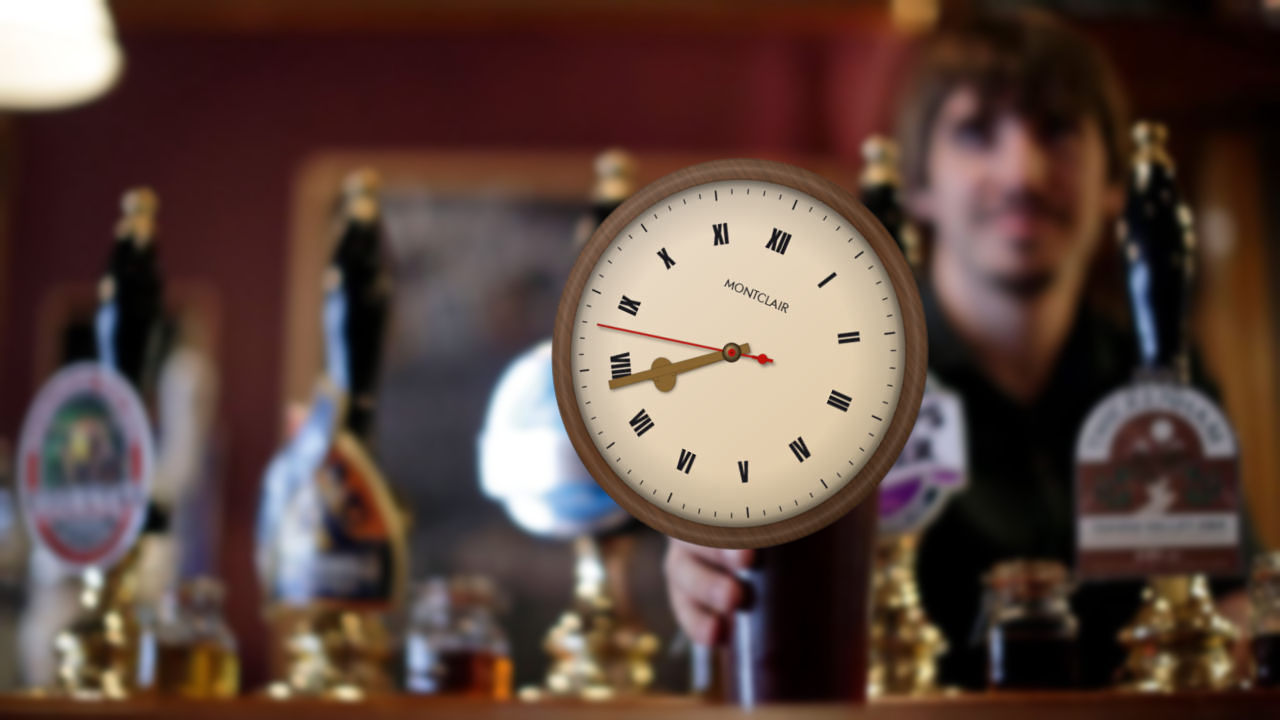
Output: 7.38.43
